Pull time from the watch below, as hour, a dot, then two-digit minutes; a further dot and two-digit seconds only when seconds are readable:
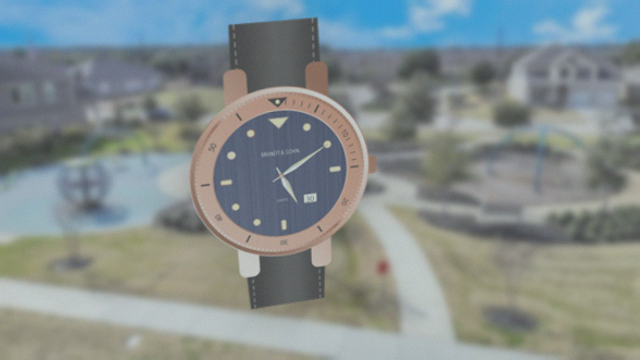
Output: 5.10
